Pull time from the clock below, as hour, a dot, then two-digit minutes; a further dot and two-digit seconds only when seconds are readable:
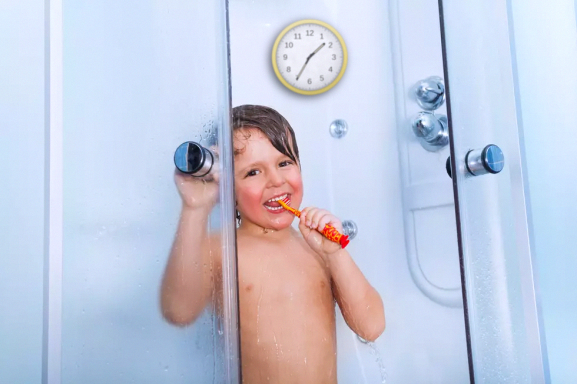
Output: 1.35
